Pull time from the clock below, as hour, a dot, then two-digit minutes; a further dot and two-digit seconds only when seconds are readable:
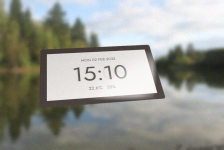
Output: 15.10
